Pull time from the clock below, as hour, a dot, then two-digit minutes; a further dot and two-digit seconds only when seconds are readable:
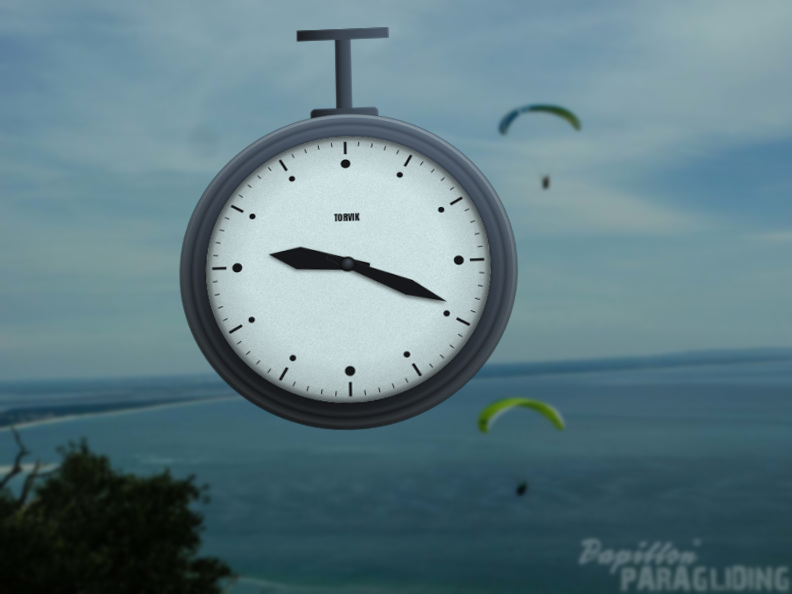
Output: 9.19
